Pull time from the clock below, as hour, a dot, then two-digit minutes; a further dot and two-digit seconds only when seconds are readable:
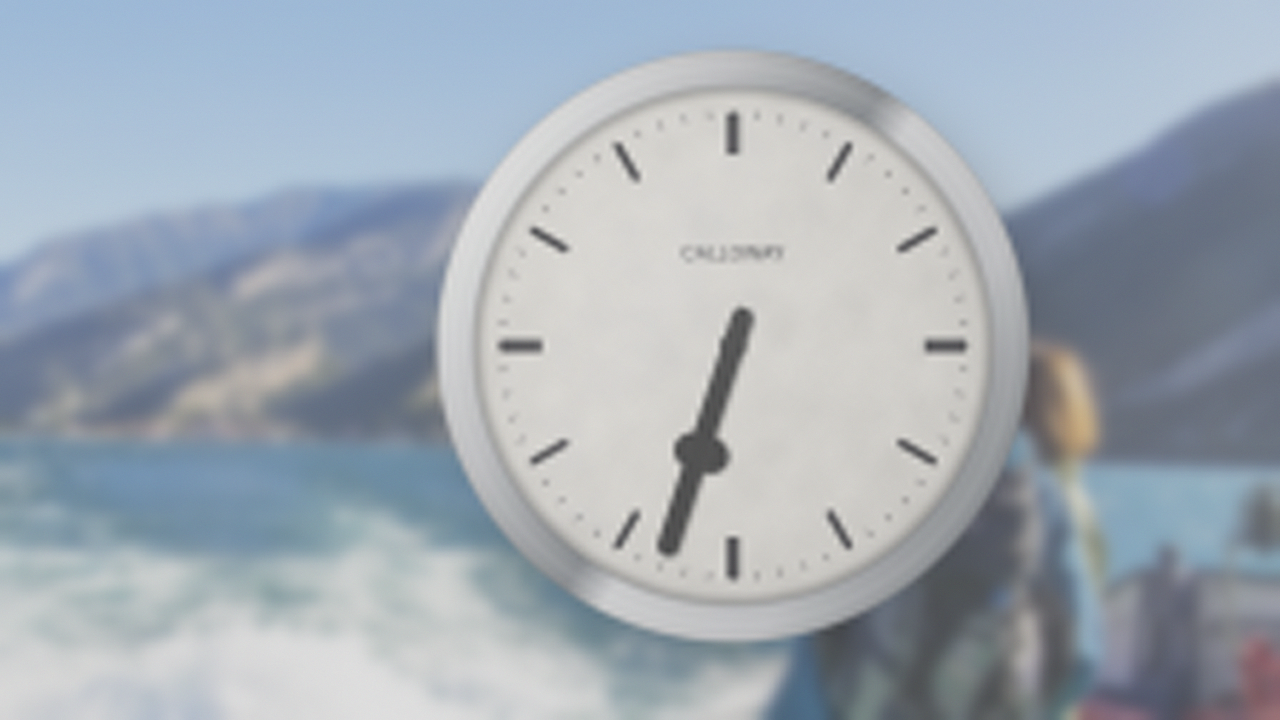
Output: 6.33
